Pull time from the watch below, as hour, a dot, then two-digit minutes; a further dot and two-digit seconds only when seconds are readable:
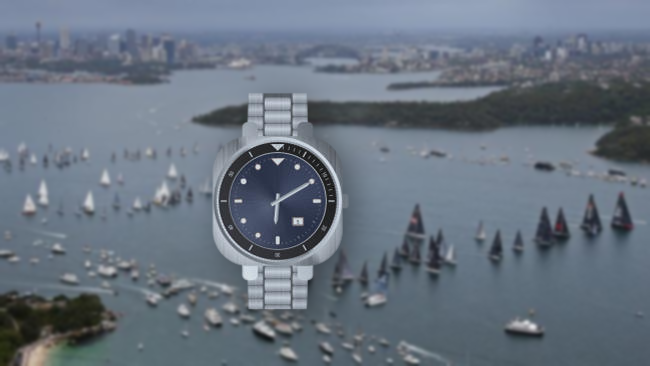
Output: 6.10
